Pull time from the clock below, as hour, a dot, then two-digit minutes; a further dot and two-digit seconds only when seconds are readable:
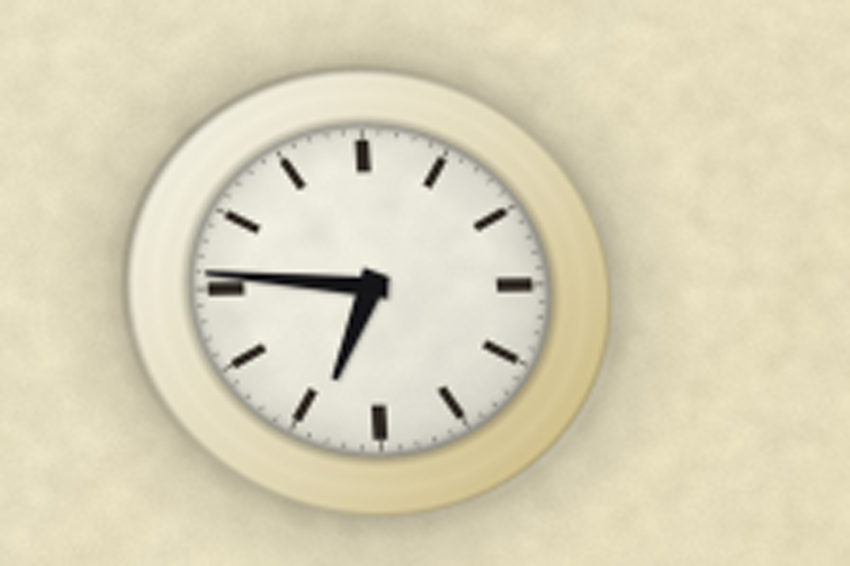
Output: 6.46
